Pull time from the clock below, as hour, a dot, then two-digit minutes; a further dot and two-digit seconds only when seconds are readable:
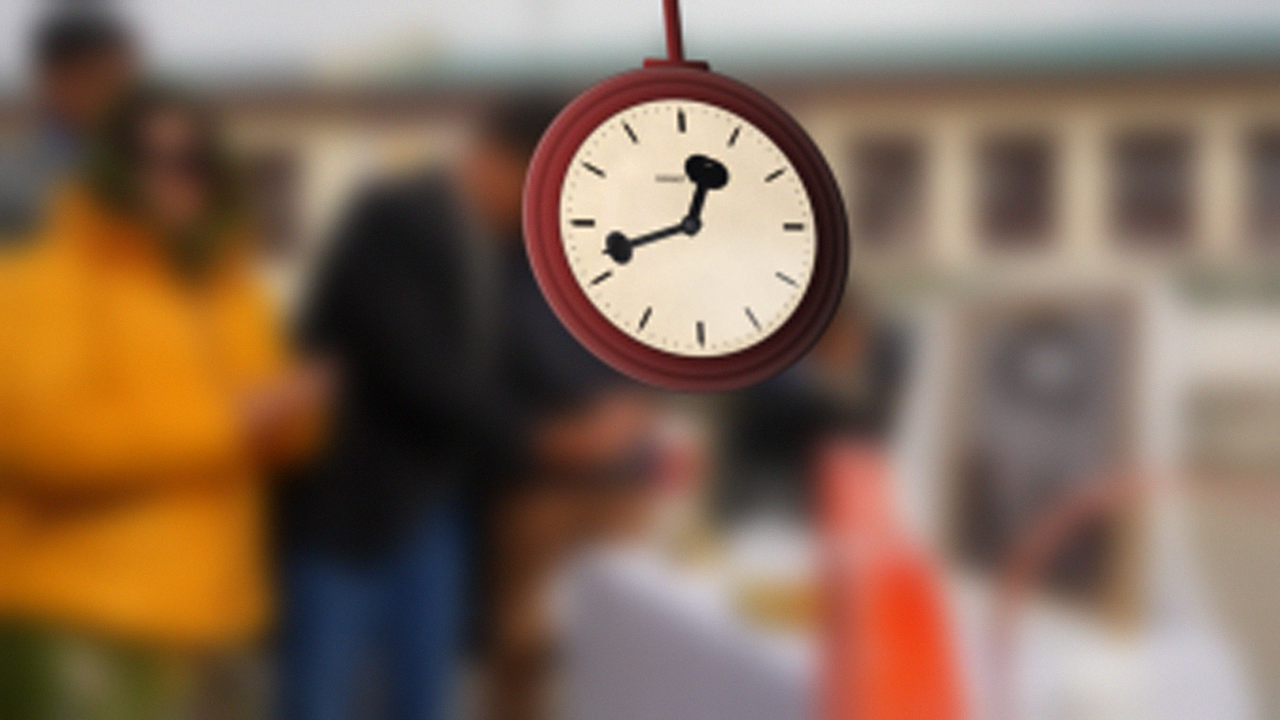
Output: 12.42
